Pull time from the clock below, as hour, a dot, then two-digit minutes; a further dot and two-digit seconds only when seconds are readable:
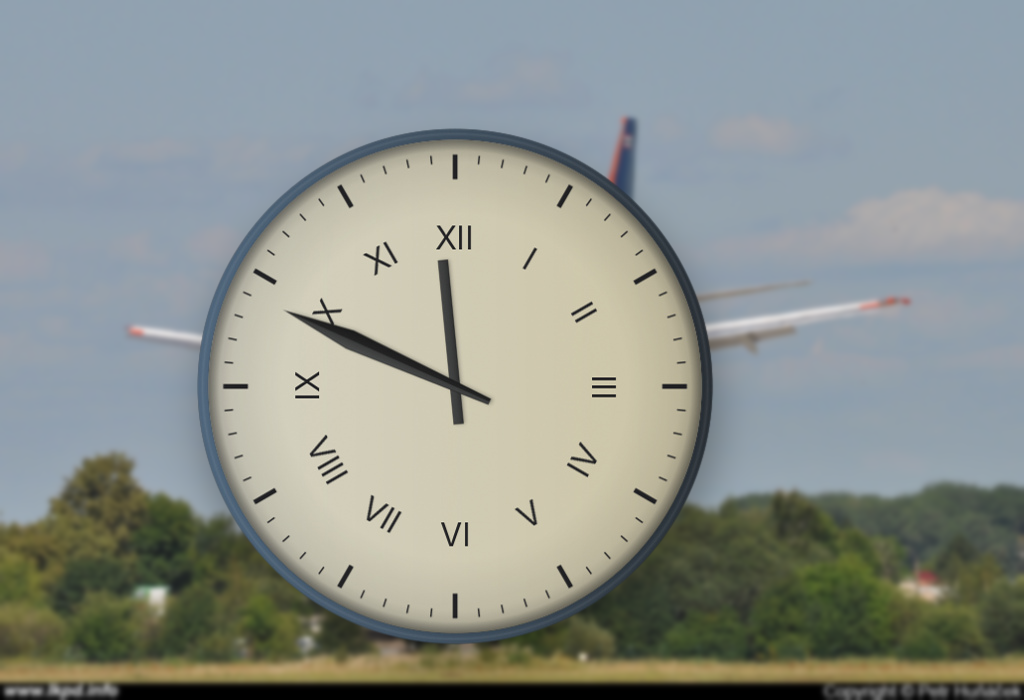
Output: 11.49
